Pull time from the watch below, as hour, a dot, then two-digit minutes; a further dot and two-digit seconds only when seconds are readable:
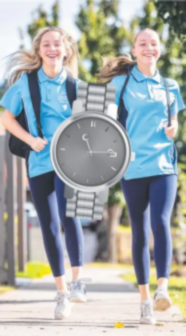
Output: 11.14
